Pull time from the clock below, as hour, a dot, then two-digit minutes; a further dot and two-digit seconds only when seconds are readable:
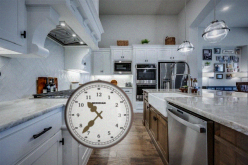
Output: 10.37
